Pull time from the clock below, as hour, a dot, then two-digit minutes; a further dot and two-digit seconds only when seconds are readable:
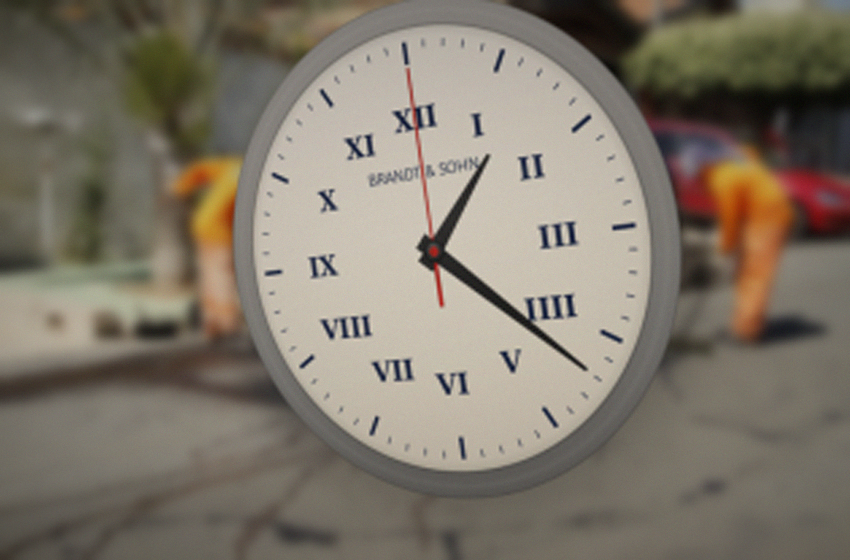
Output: 1.22.00
